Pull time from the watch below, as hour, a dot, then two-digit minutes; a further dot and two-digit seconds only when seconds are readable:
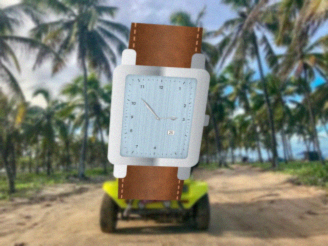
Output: 2.53
